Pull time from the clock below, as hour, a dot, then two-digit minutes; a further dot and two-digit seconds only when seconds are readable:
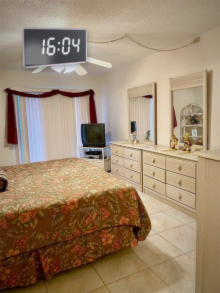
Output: 16.04
